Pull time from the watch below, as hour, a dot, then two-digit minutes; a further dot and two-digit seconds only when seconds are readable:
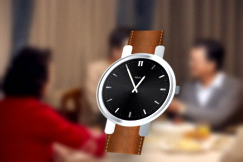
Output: 12.55
